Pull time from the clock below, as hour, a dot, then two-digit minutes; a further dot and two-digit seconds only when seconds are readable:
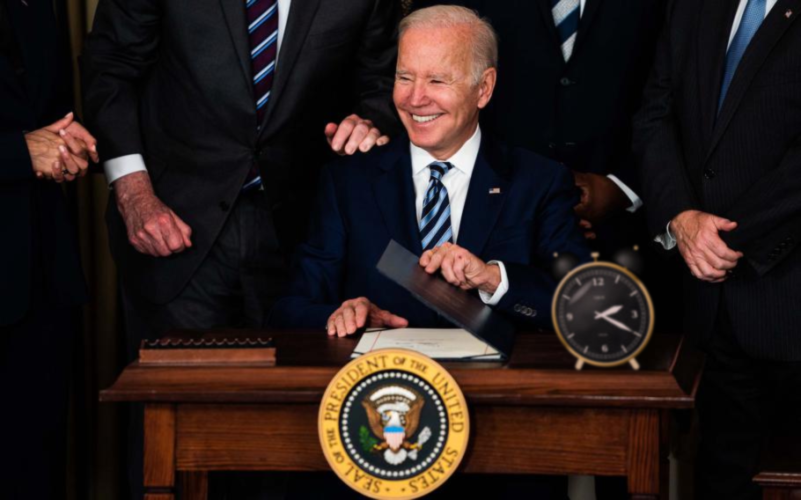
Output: 2.20
